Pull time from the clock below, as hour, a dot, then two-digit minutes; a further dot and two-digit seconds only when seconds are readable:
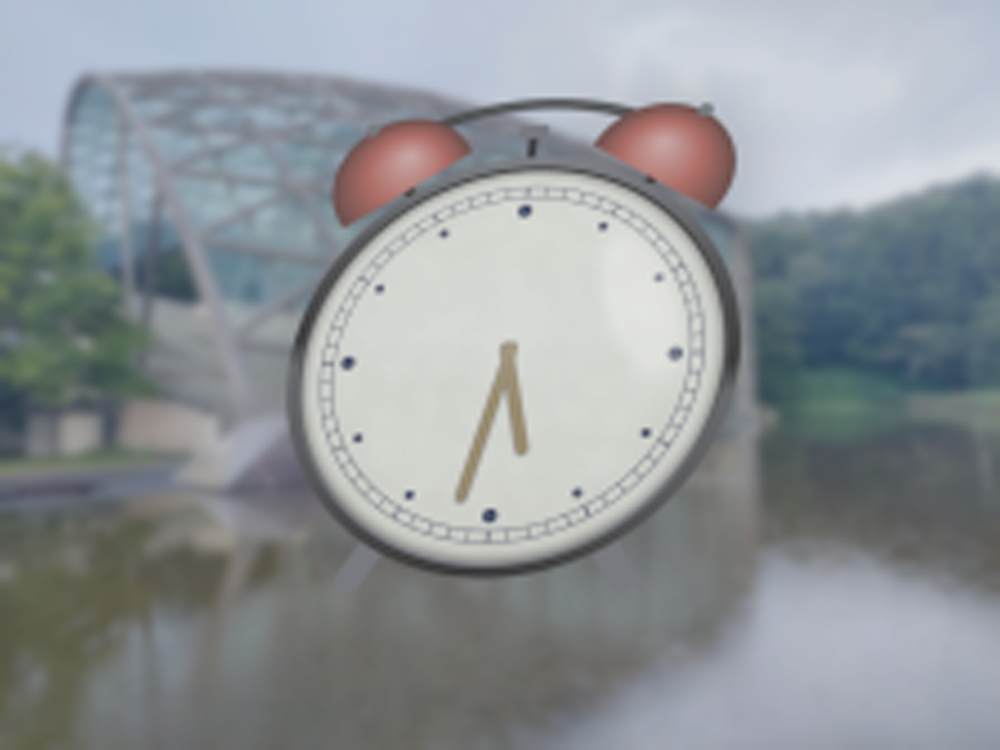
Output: 5.32
